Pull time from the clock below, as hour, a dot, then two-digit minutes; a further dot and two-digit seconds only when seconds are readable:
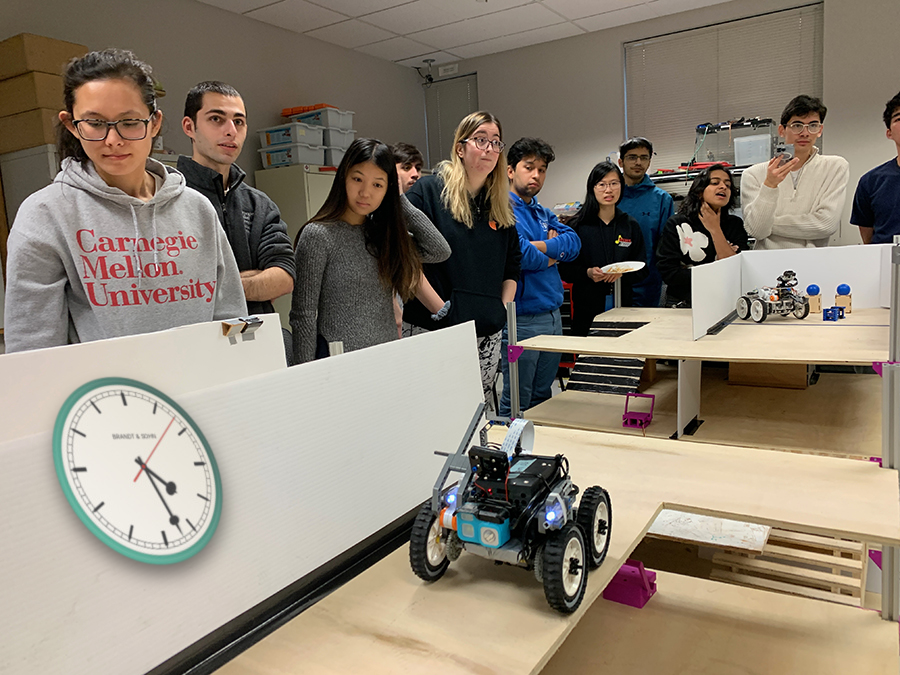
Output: 4.27.08
